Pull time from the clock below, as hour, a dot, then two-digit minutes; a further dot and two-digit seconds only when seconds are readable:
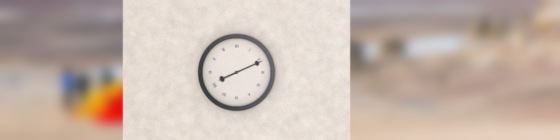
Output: 8.11
